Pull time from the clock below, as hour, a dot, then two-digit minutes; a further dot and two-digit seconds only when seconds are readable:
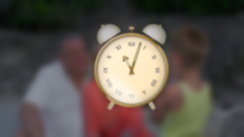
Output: 11.03
